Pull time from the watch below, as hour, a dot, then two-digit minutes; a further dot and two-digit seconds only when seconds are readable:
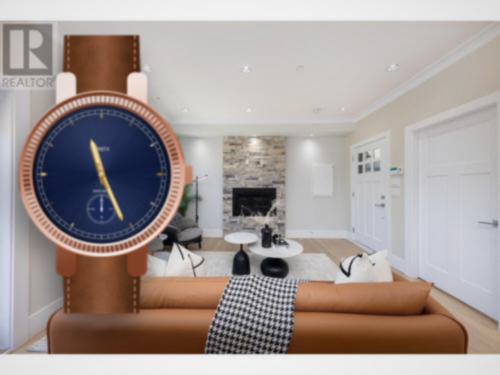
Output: 11.26
